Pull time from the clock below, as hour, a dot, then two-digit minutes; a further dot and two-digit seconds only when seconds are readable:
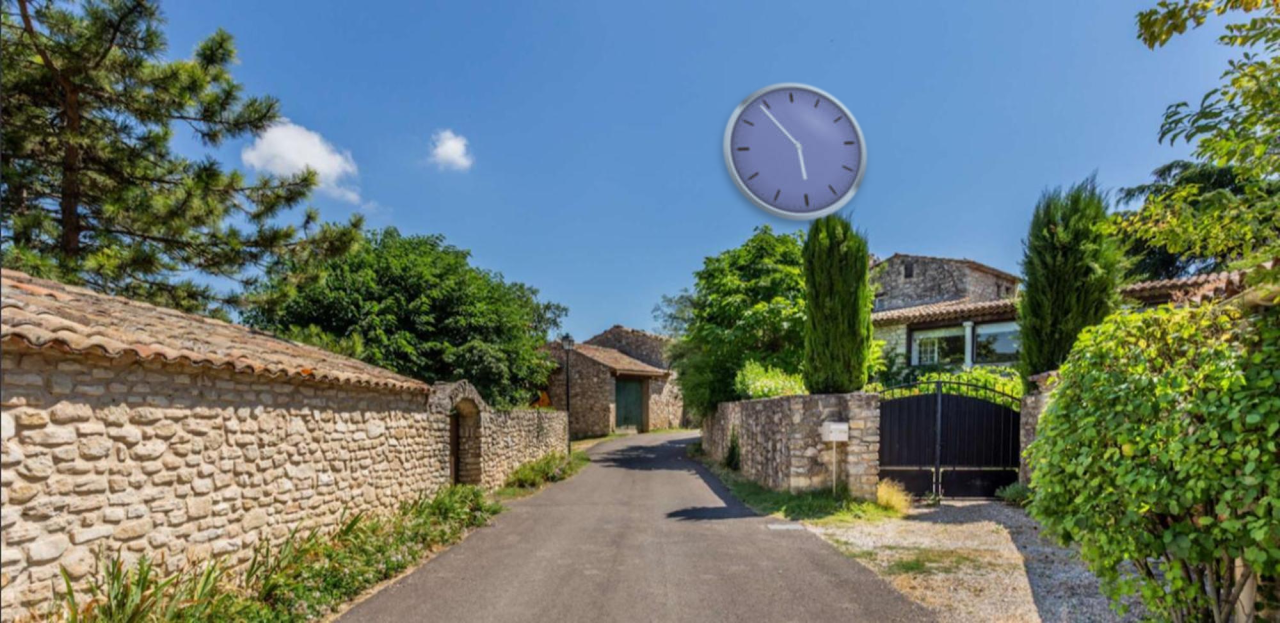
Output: 5.54
